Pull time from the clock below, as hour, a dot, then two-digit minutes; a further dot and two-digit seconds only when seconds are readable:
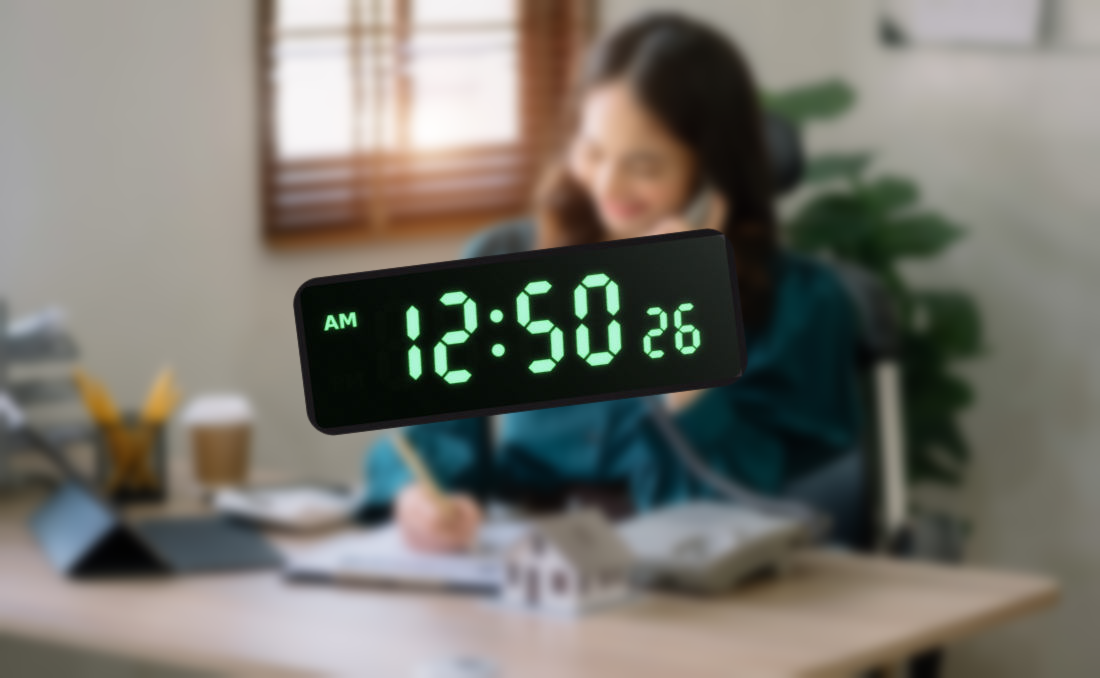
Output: 12.50.26
